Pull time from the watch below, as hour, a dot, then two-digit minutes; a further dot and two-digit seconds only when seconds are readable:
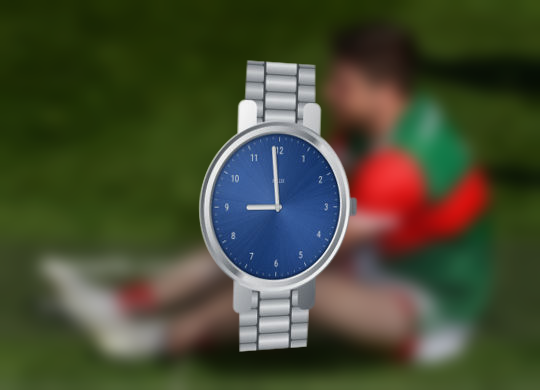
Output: 8.59
